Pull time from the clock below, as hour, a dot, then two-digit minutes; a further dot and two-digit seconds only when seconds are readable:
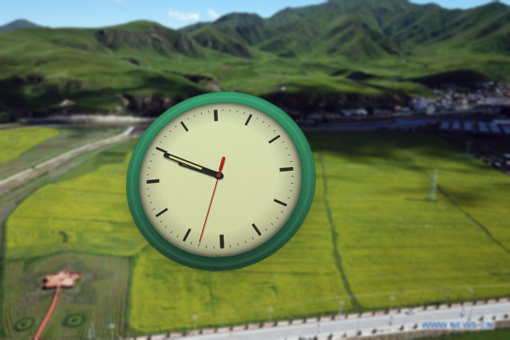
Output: 9.49.33
